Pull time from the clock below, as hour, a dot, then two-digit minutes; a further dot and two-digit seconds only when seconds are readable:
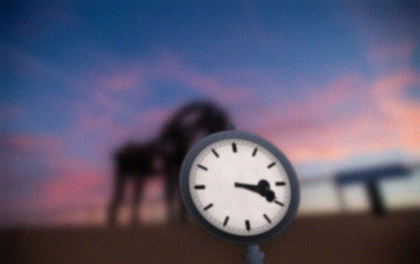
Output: 3.19
